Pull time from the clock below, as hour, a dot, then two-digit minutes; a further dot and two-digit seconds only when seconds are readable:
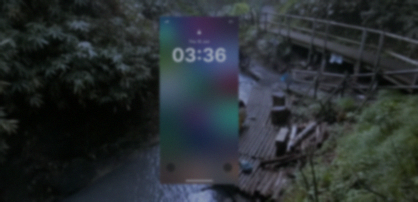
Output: 3.36
